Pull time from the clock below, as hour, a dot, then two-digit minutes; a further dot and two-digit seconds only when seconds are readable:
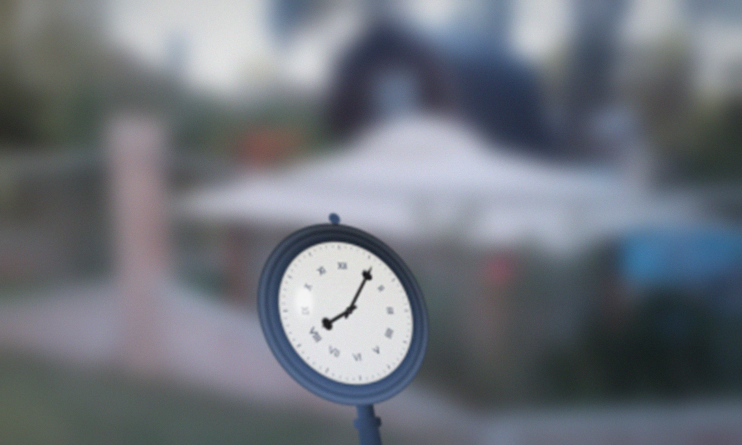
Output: 8.06
